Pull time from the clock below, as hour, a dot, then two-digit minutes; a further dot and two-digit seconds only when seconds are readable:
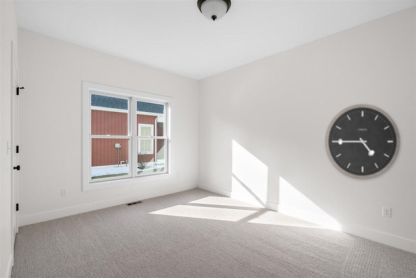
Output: 4.45
